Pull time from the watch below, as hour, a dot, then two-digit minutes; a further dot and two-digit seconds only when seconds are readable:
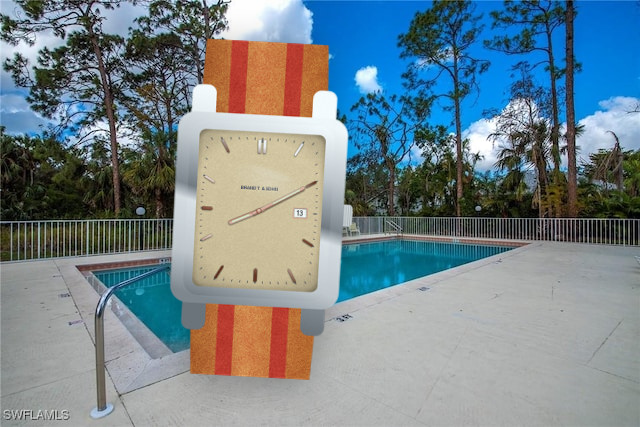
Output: 8.10
